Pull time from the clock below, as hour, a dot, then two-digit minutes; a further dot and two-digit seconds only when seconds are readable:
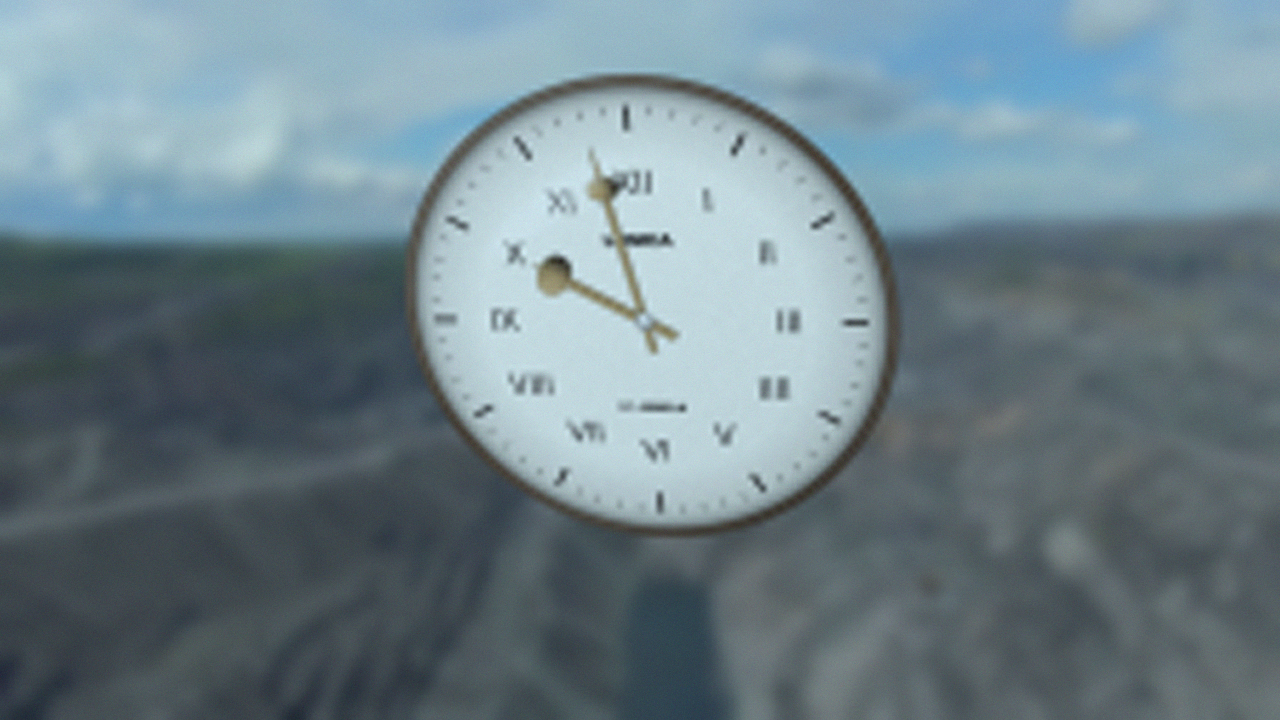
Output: 9.58
